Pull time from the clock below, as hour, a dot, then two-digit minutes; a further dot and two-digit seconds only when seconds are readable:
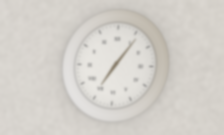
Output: 7.06
